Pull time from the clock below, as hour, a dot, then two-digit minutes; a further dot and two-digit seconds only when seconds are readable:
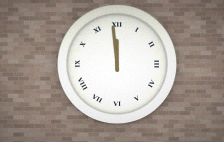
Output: 11.59
